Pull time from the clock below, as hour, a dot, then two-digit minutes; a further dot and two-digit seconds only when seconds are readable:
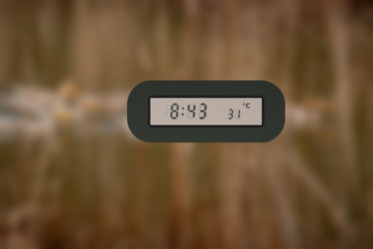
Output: 8.43
